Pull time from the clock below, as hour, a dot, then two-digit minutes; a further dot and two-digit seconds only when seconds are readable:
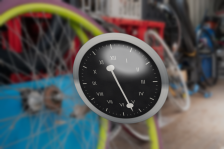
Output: 11.27
